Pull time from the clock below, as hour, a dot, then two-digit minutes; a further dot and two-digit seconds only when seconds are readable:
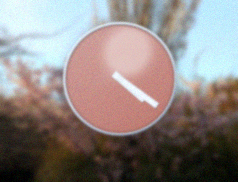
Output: 4.21
